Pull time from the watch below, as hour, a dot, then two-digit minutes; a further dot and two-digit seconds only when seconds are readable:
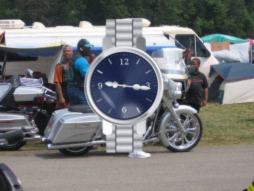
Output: 9.16
